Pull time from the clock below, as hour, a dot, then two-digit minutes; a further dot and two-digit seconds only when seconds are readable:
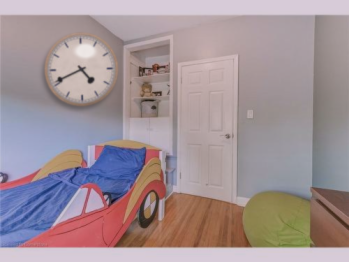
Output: 4.41
